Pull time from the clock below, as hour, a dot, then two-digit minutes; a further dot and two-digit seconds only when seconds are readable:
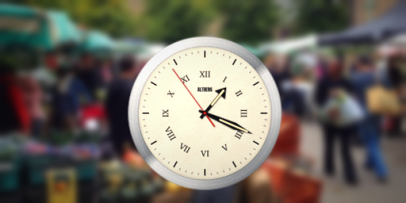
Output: 1.18.54
